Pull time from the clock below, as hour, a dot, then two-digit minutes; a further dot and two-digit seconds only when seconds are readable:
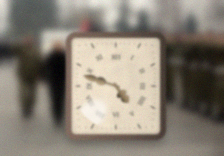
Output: 4.48
